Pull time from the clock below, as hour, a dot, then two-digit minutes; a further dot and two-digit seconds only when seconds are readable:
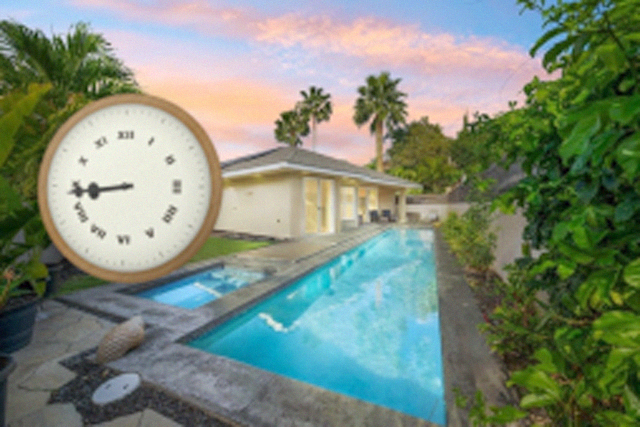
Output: 8.44
